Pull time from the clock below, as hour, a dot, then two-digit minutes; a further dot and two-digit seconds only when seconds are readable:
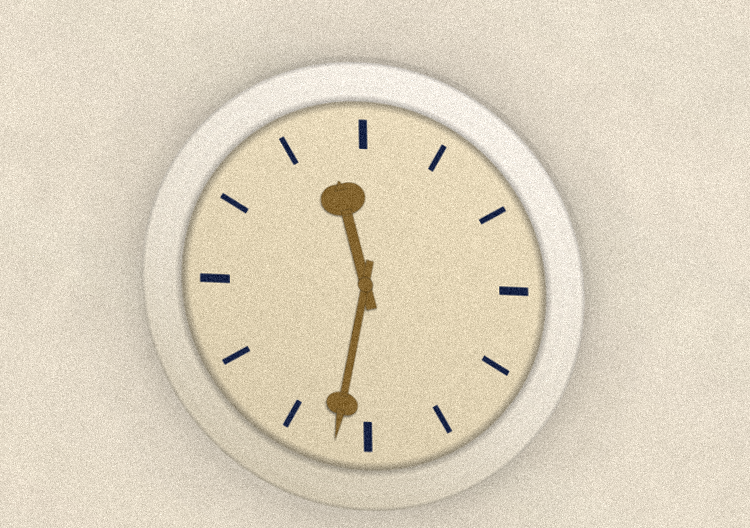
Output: 11.32
